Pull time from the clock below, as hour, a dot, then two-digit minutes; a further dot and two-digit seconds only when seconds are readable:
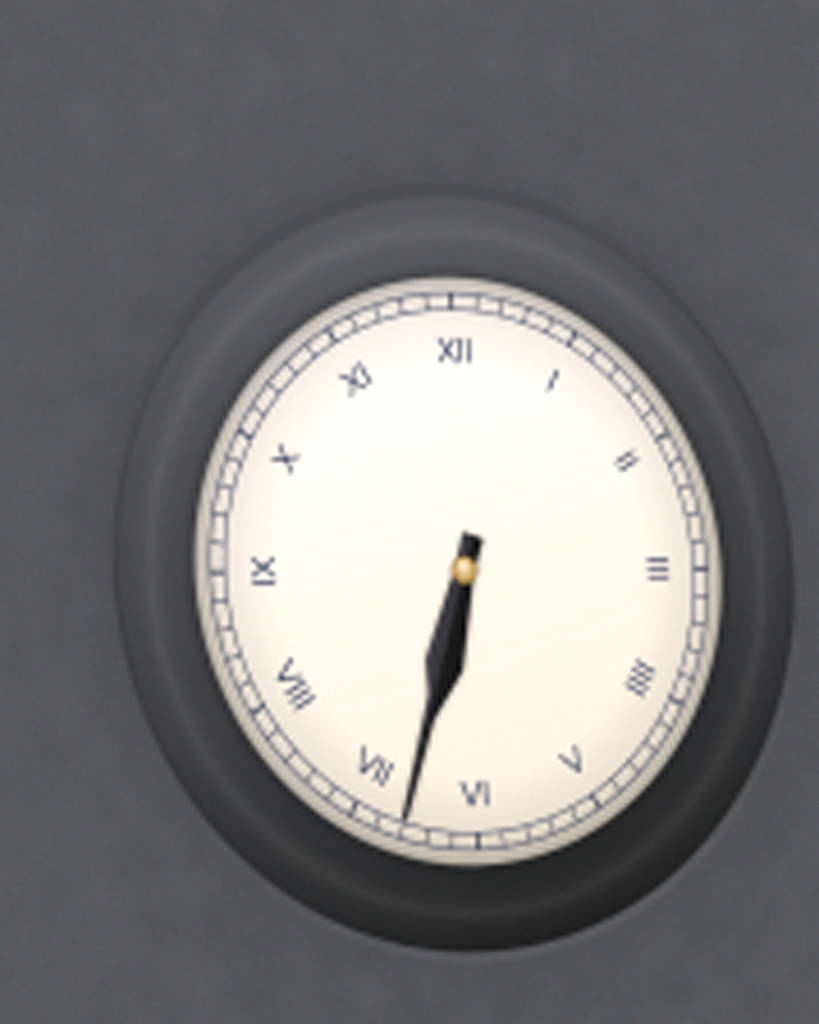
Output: 6.33
